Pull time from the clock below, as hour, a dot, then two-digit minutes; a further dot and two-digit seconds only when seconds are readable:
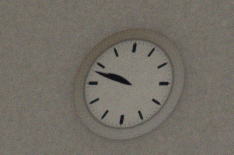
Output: 9.48
